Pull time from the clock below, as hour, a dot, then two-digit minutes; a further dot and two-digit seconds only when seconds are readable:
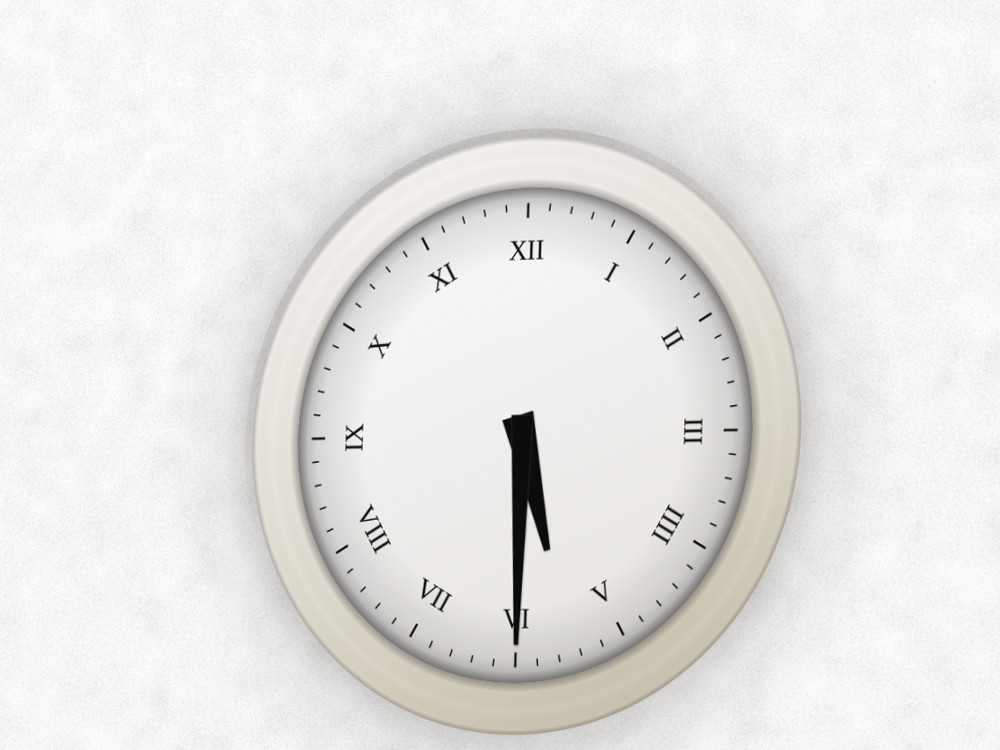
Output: 5.30
